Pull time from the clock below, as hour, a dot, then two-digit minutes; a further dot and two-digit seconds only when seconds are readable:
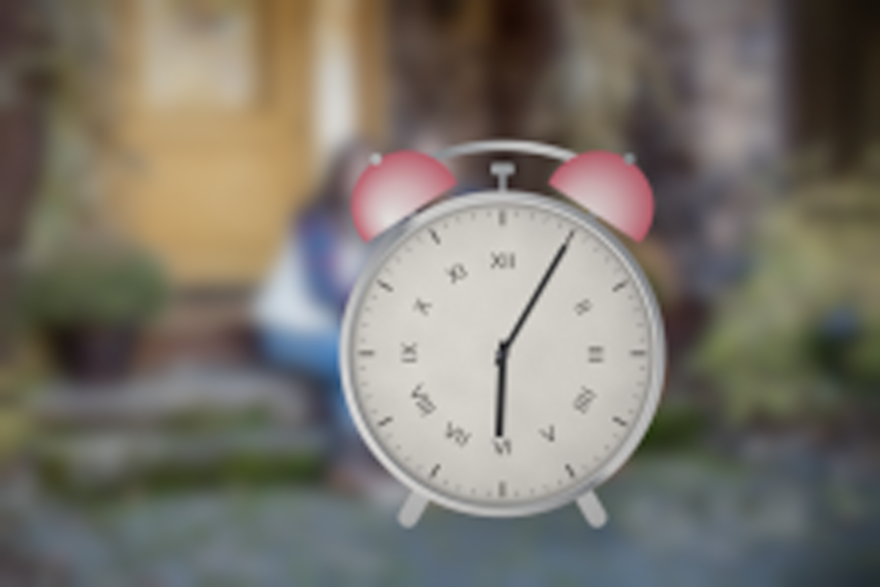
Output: 6.05
